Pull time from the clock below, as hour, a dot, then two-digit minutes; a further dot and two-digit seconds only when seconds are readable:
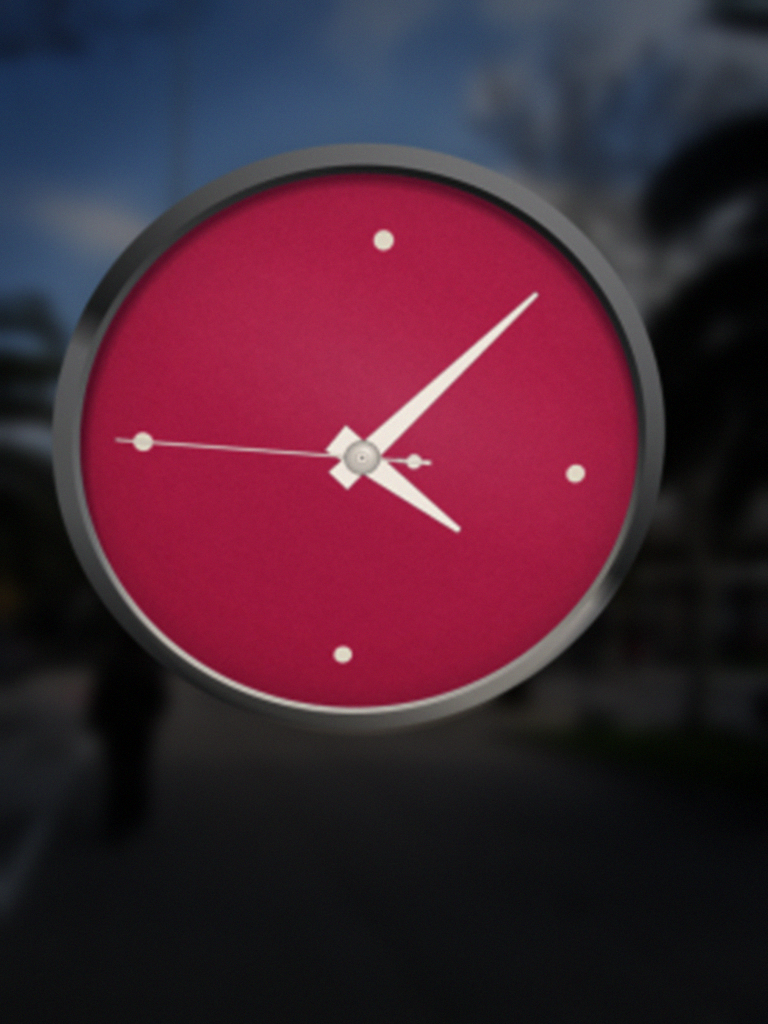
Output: 4.06.45
